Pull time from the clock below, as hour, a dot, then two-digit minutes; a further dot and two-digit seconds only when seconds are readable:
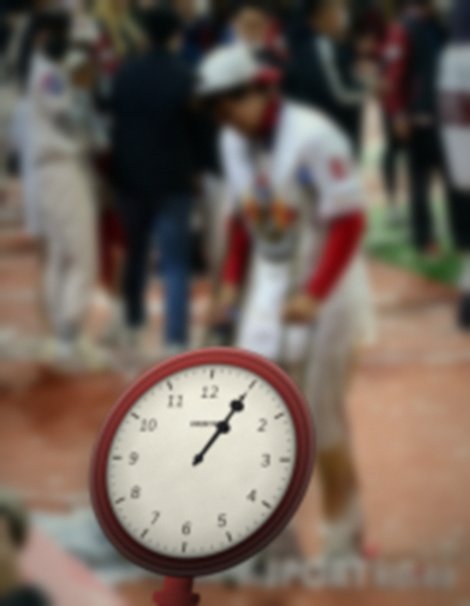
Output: 1.05
